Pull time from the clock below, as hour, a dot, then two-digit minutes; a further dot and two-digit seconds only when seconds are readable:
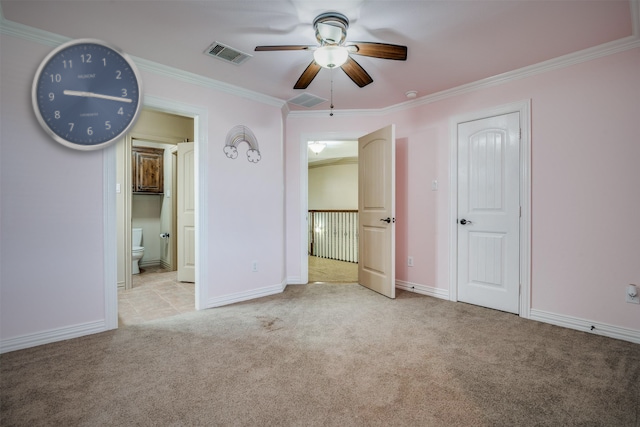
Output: 9.17
